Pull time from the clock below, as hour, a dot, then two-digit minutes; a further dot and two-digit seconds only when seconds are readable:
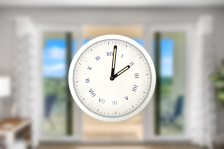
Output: 2.02
